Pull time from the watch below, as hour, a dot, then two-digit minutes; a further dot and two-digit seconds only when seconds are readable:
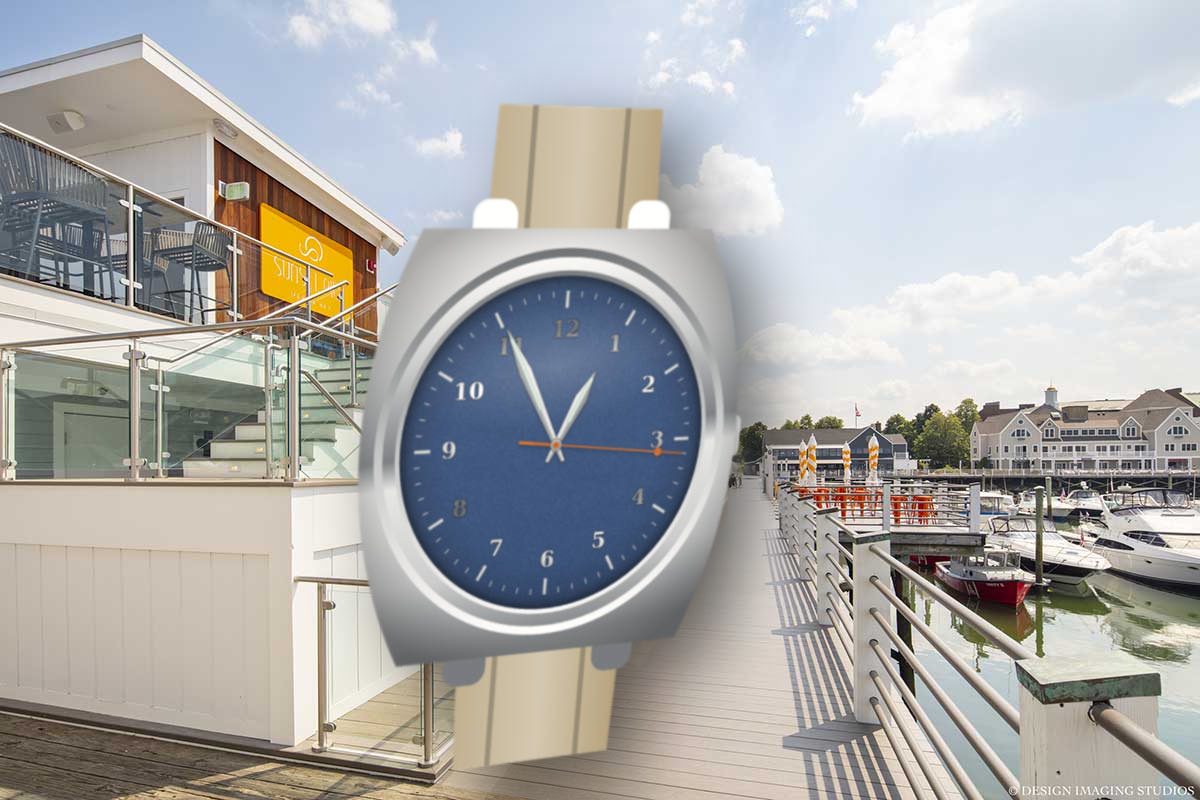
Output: 12.55.16
